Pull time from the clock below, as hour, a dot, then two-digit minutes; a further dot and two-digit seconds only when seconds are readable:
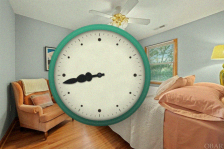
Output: 8.43
